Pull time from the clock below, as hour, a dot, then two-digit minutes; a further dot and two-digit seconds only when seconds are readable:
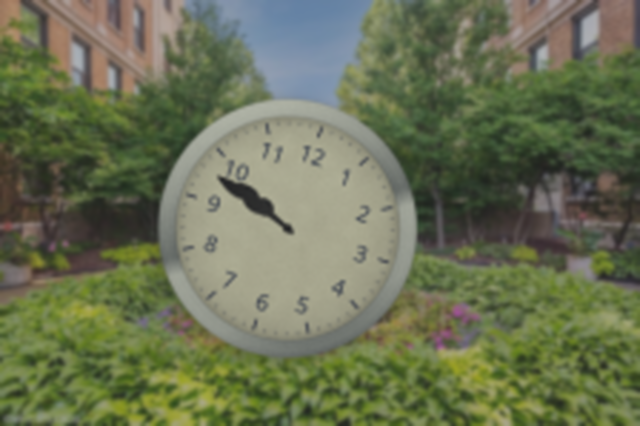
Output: 9.48
